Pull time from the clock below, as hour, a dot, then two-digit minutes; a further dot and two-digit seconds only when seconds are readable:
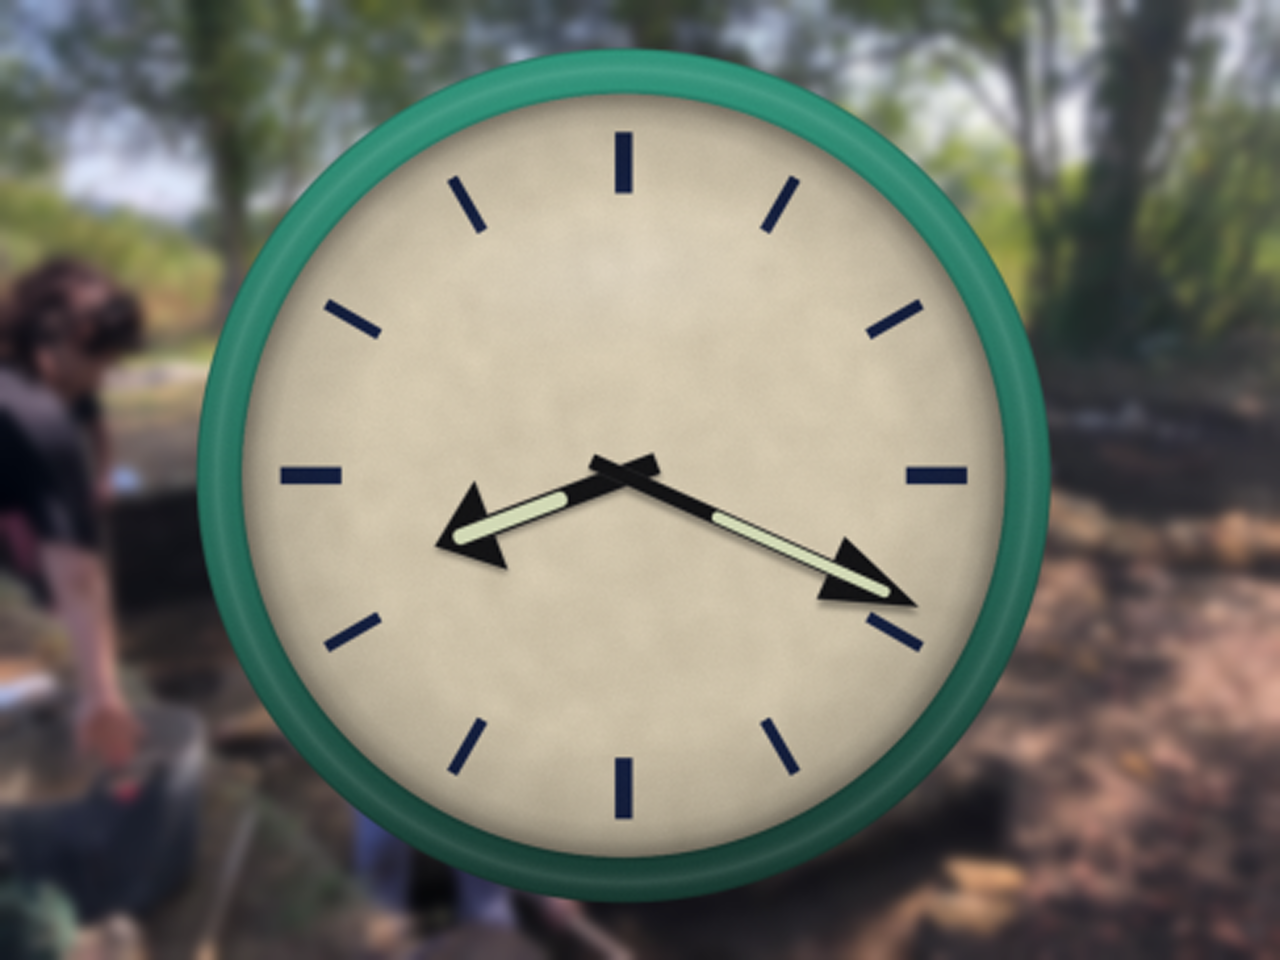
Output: 8.19
